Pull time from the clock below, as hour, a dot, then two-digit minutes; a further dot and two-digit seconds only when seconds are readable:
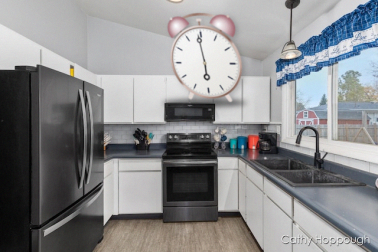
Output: 5.59
